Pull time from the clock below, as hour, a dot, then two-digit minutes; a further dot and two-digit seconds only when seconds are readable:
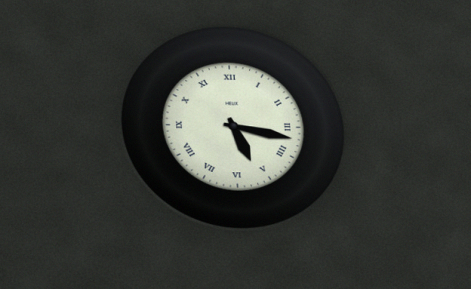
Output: 5.17
